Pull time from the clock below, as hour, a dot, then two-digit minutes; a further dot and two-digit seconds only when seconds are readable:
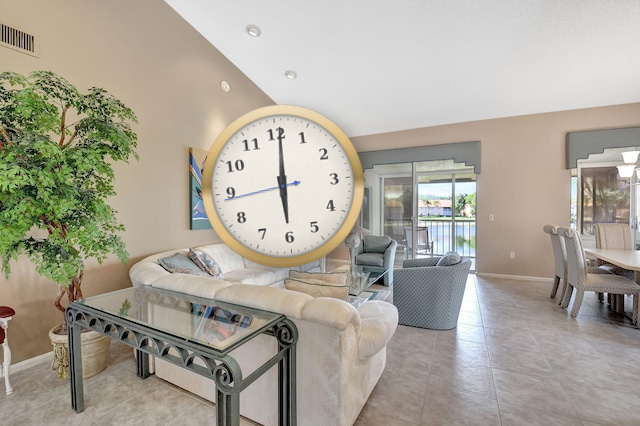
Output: 6.00.44
